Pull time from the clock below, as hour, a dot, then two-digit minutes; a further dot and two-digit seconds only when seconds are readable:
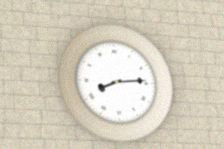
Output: 8.14
